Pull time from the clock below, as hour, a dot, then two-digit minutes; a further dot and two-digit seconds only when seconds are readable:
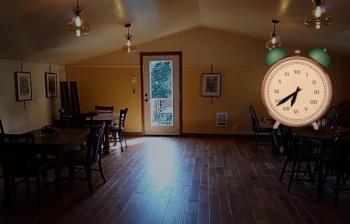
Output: 6.39
